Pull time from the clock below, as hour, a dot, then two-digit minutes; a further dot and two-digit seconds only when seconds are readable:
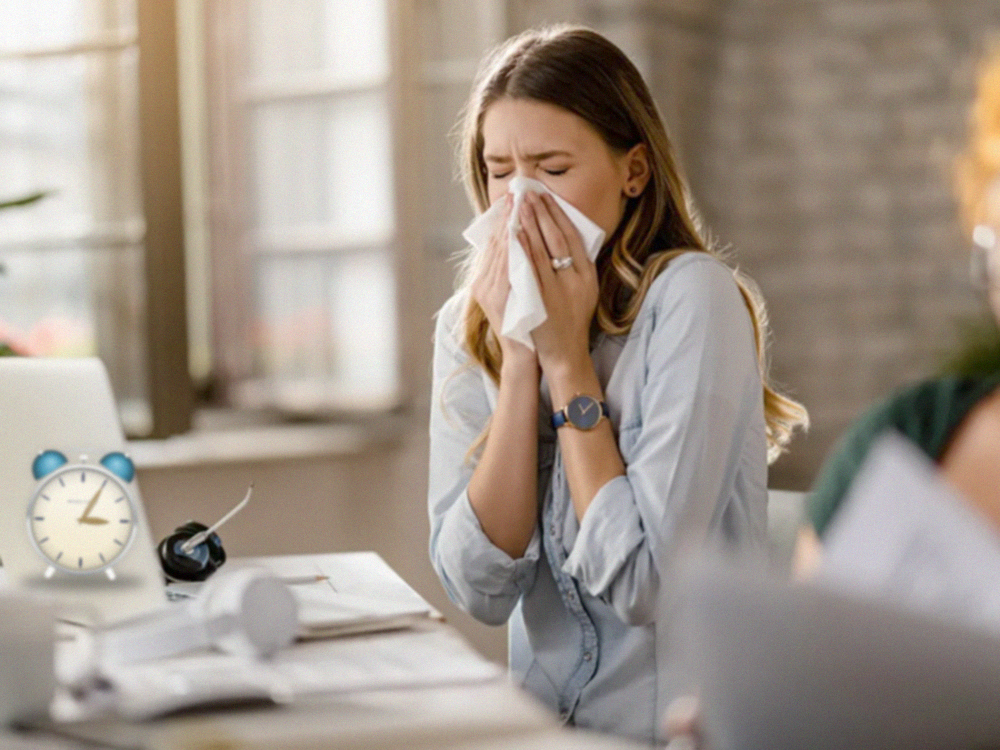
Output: 3.05
